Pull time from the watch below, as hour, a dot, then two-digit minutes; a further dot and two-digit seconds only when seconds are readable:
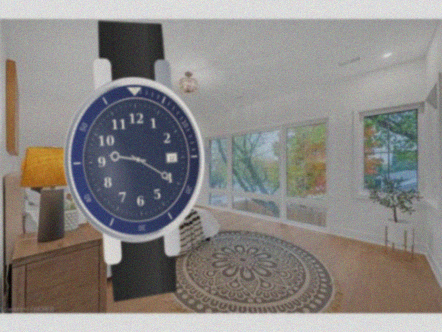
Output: 9.20
